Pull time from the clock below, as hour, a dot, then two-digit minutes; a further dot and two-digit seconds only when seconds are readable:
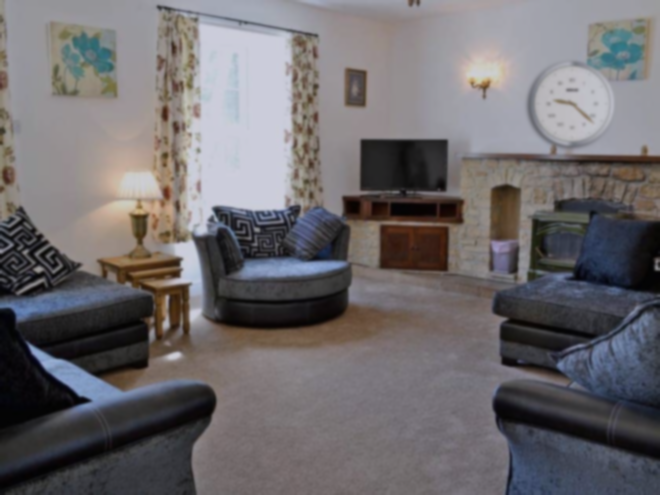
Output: 9.22
